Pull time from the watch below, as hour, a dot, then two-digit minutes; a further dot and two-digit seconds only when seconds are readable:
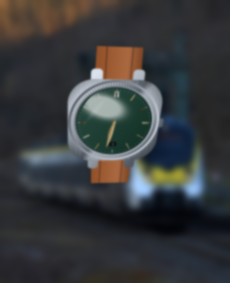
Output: 6.32
